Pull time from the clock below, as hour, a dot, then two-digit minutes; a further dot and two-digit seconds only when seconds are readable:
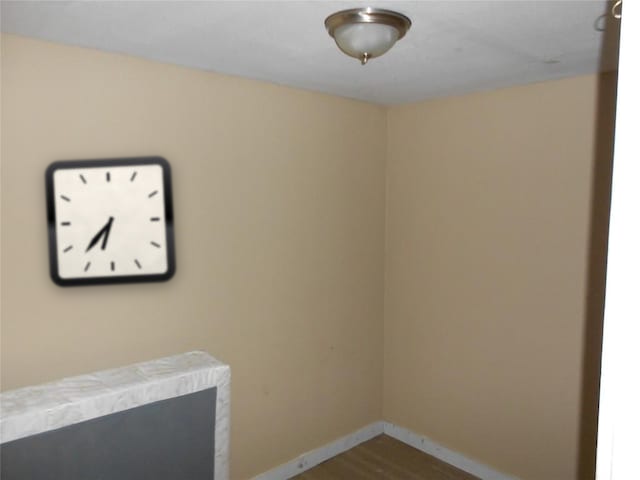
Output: 6.37
